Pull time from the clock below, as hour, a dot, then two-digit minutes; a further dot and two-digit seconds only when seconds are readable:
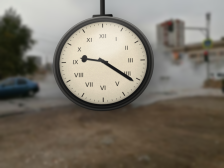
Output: 9.21
